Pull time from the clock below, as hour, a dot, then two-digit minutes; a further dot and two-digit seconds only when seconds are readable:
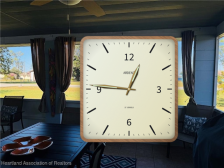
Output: 12.46
